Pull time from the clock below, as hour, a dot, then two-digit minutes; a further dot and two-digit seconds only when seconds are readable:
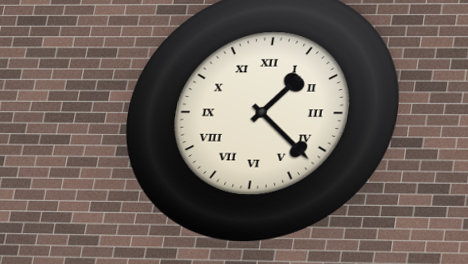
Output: 1.22
